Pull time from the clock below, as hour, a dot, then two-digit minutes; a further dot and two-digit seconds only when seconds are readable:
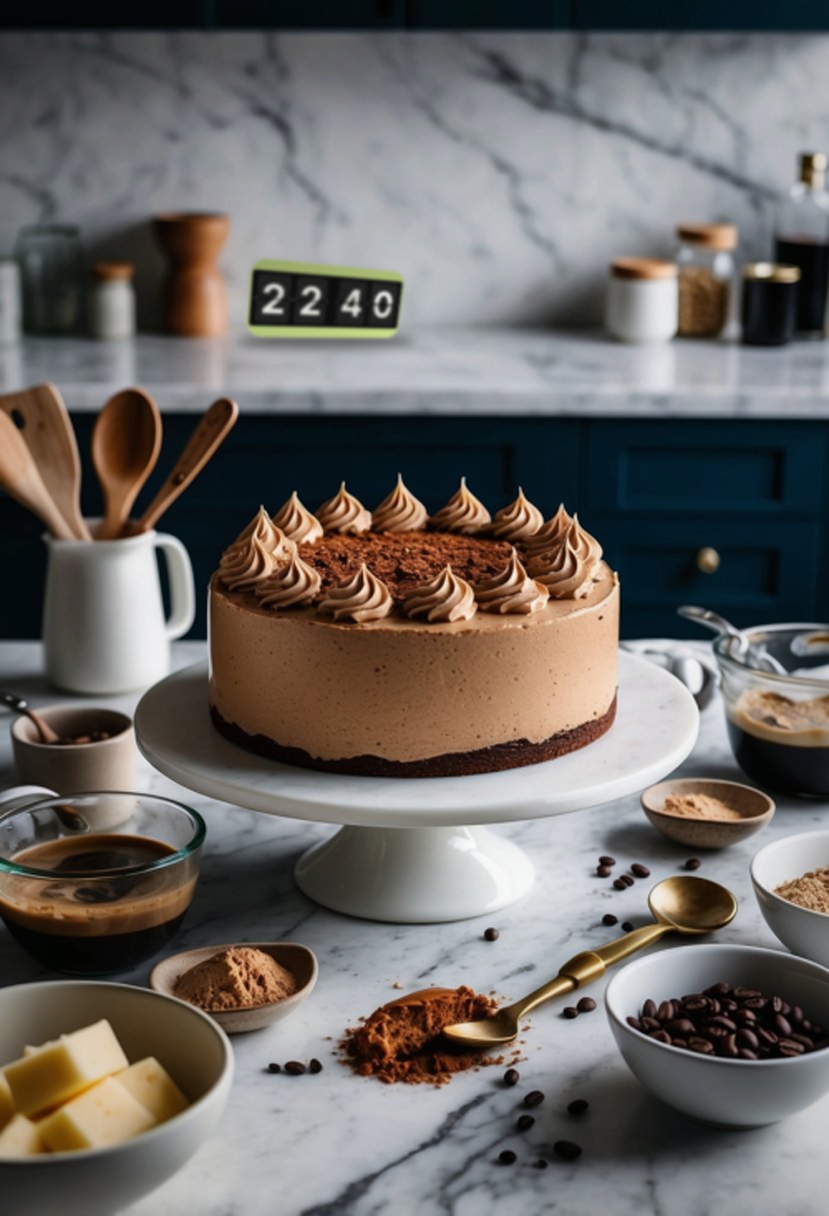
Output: 22.40
